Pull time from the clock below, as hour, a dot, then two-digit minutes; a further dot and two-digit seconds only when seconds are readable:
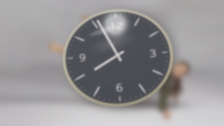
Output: 7.56
